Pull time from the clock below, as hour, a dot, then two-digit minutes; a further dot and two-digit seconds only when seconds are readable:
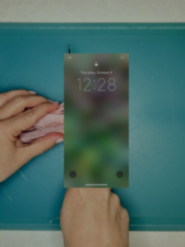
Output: 12.28
